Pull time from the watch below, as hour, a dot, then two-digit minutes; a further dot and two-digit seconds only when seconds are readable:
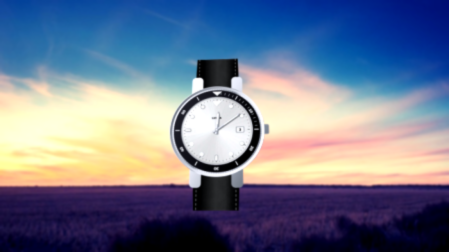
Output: 12.09
